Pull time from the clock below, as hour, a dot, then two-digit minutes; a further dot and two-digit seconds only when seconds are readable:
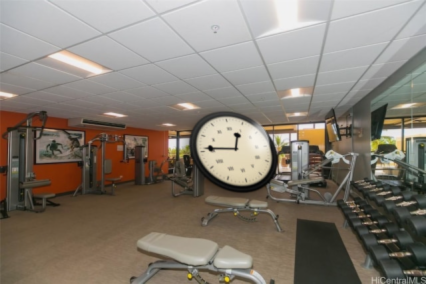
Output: 12.46
